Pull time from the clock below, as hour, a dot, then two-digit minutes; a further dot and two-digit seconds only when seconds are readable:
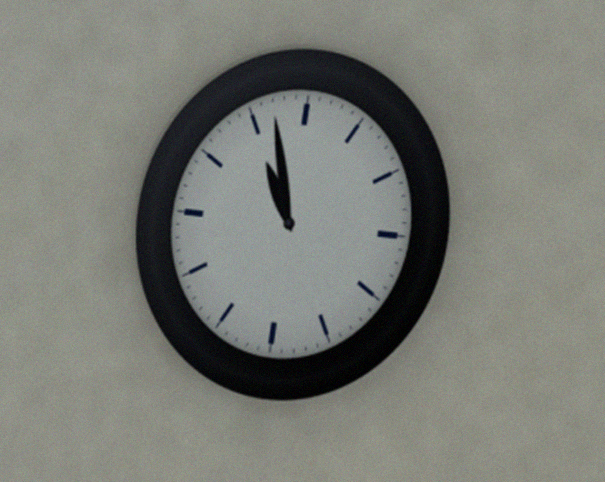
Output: 10.57
